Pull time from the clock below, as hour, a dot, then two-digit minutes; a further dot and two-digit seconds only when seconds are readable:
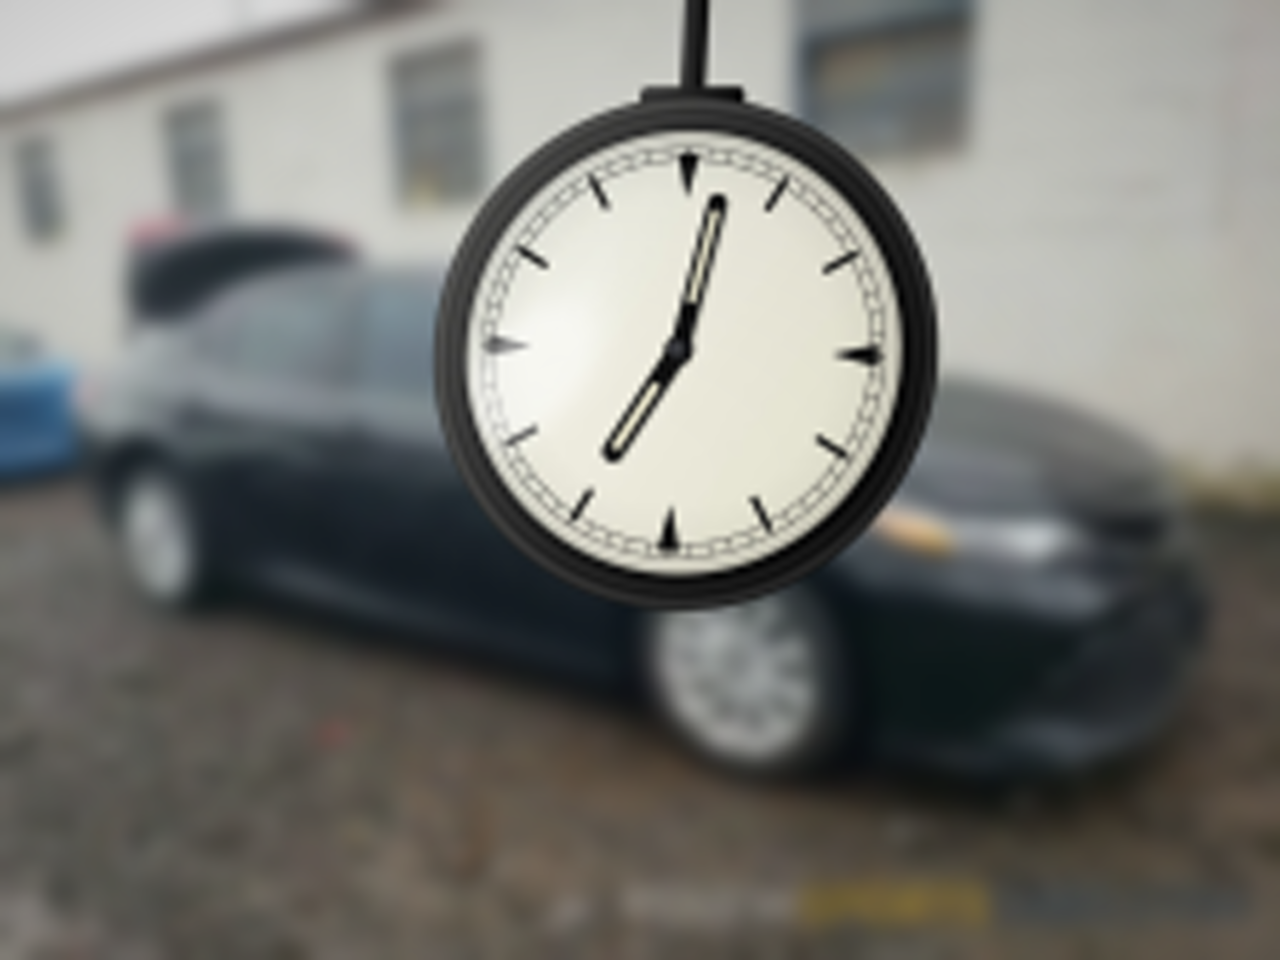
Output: 7.02
